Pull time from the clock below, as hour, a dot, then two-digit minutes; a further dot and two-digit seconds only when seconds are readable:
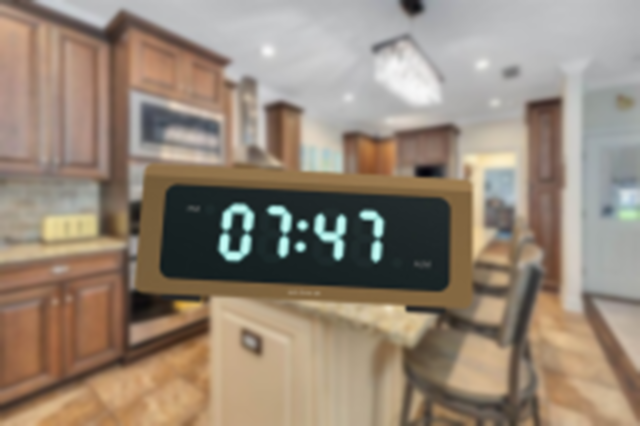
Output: 7.47
